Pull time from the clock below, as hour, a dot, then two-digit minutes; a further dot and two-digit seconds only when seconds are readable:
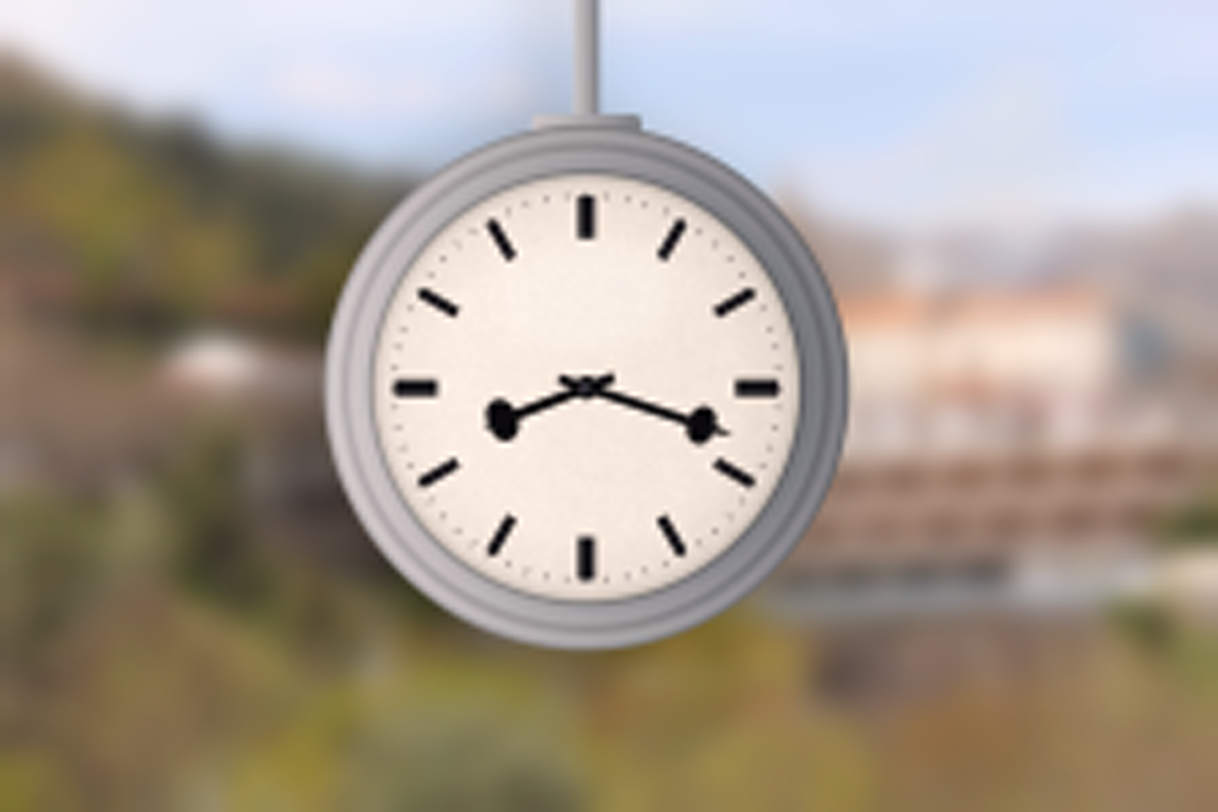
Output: 8.18
